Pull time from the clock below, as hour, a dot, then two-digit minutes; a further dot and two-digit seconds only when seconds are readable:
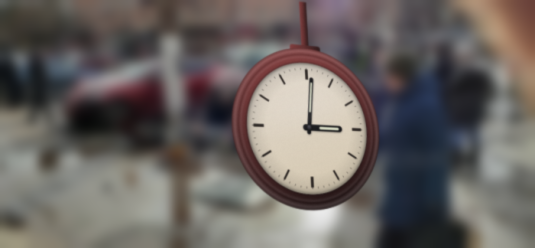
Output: 3.01
